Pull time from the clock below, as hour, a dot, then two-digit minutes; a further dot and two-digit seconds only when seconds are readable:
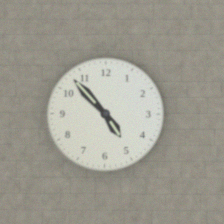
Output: 4.53
